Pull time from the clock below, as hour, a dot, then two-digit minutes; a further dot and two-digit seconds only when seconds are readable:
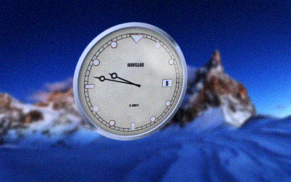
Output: 9.47
